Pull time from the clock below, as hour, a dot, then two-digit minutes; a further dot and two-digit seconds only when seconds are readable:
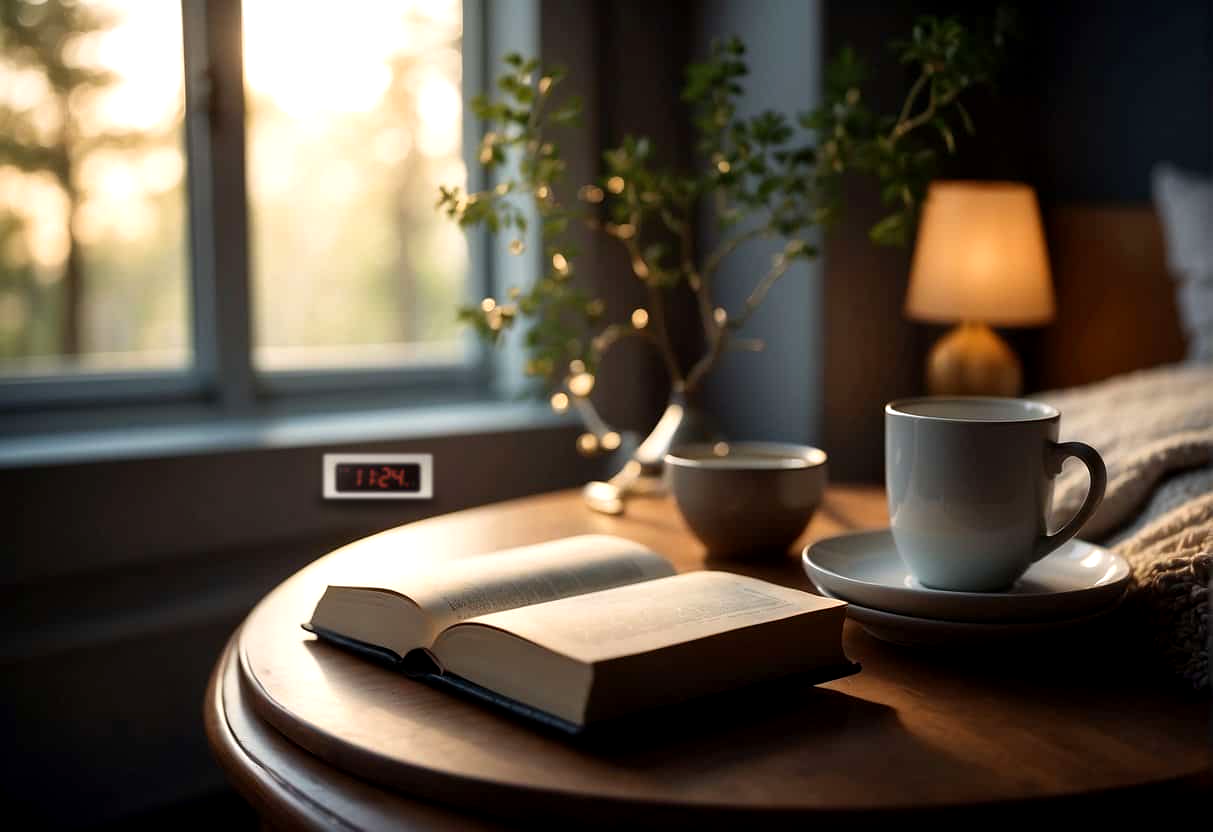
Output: 11.24
